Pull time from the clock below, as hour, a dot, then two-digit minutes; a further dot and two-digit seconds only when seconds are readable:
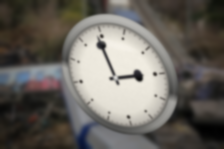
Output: 2.59
